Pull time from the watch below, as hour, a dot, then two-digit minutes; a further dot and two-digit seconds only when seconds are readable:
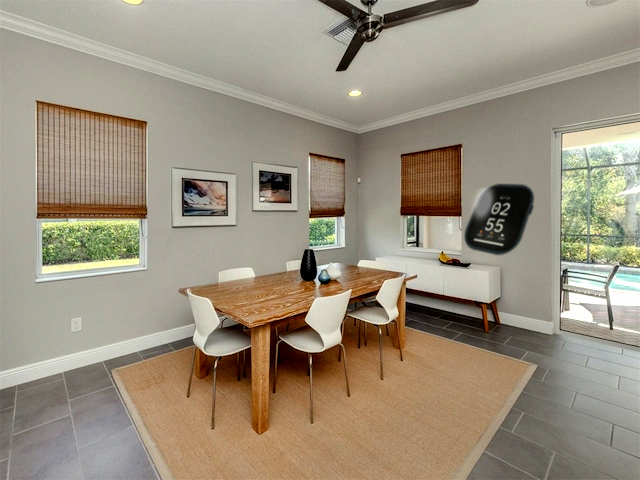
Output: 2.55
